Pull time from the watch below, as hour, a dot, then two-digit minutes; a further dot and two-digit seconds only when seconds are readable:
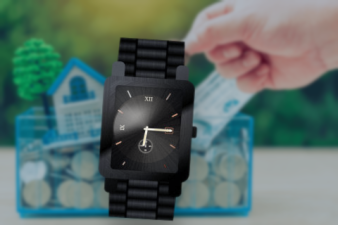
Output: 6.15
